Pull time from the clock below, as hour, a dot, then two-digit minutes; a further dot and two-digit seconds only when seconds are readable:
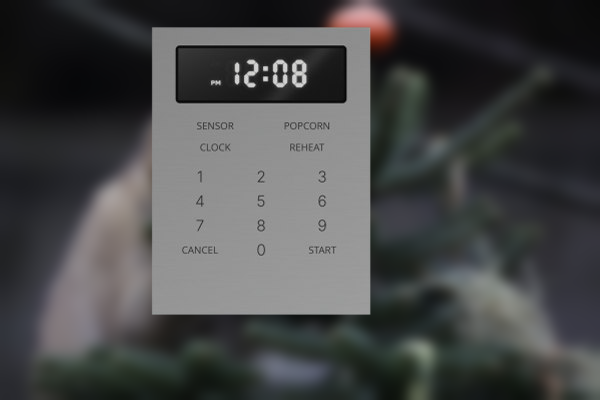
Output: 12.08
